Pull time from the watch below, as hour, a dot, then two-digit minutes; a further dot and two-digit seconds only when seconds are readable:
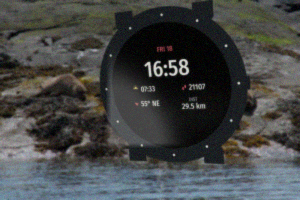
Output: 16.58
